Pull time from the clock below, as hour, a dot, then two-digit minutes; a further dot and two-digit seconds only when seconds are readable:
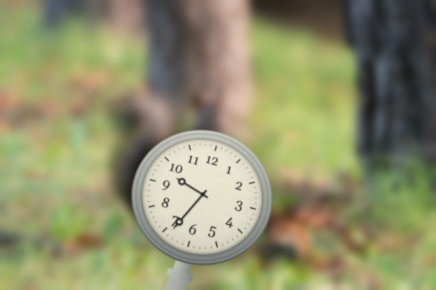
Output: 9.34
